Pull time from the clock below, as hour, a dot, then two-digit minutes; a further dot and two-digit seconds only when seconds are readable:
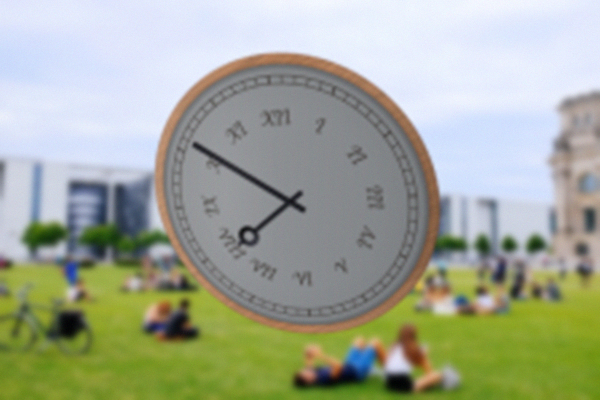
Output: 7.51
